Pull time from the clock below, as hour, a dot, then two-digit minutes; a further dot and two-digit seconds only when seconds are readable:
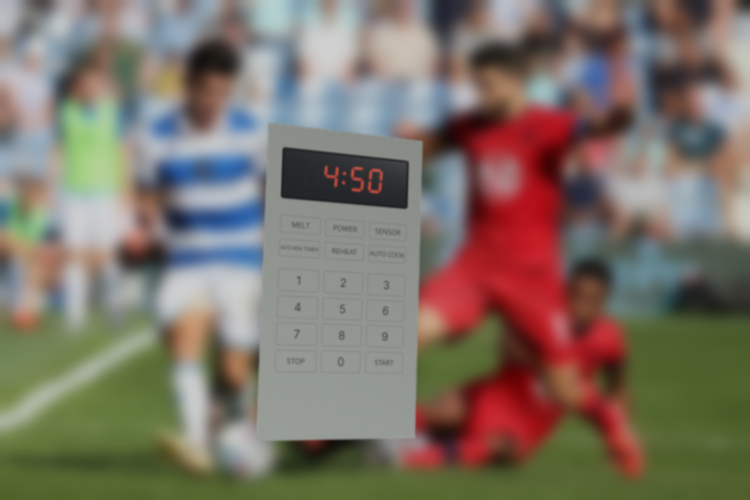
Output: 4.50
